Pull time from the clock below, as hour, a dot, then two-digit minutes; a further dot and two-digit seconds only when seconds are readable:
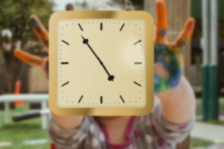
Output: 4.54
